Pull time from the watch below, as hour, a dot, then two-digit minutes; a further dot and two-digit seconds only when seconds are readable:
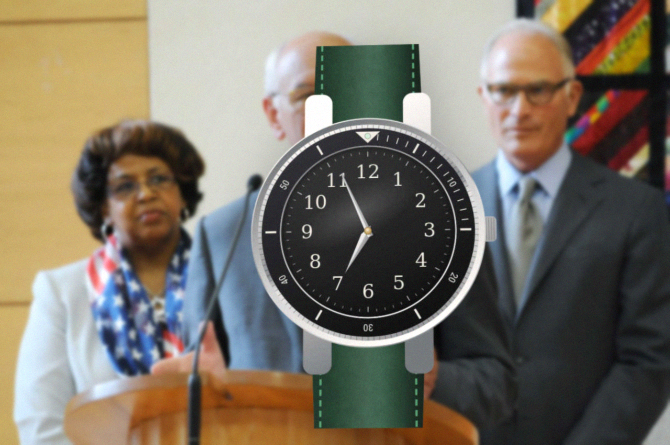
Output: 6.56
